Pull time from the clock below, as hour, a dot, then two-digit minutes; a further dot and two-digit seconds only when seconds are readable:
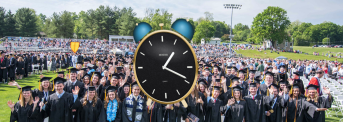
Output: 1.19
